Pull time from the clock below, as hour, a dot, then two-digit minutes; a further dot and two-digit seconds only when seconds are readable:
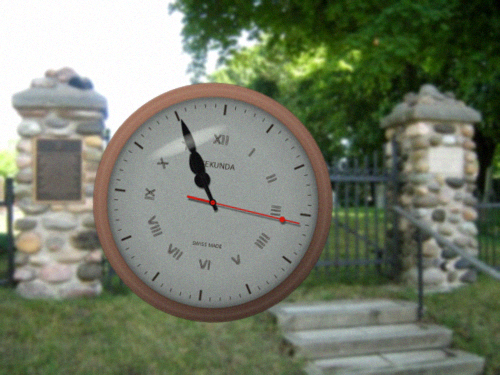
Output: 10.55.16
